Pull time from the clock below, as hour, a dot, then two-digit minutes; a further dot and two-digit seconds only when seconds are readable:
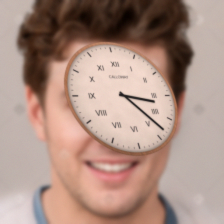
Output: 3.23
